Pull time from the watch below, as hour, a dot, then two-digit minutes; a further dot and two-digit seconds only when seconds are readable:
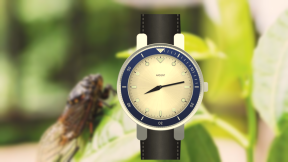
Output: 8.13
